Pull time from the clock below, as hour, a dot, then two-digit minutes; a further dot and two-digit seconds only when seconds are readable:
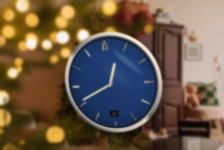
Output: 12.41
